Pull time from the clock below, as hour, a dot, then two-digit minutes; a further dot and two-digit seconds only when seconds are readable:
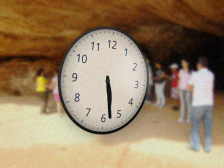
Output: 5.28
